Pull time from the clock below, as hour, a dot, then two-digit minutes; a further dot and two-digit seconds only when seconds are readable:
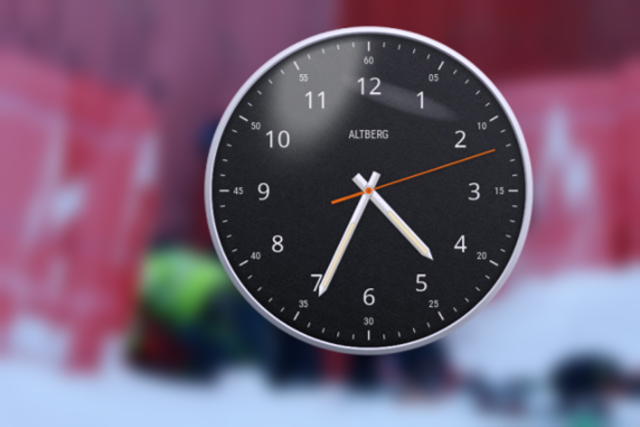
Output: 4.34.12
